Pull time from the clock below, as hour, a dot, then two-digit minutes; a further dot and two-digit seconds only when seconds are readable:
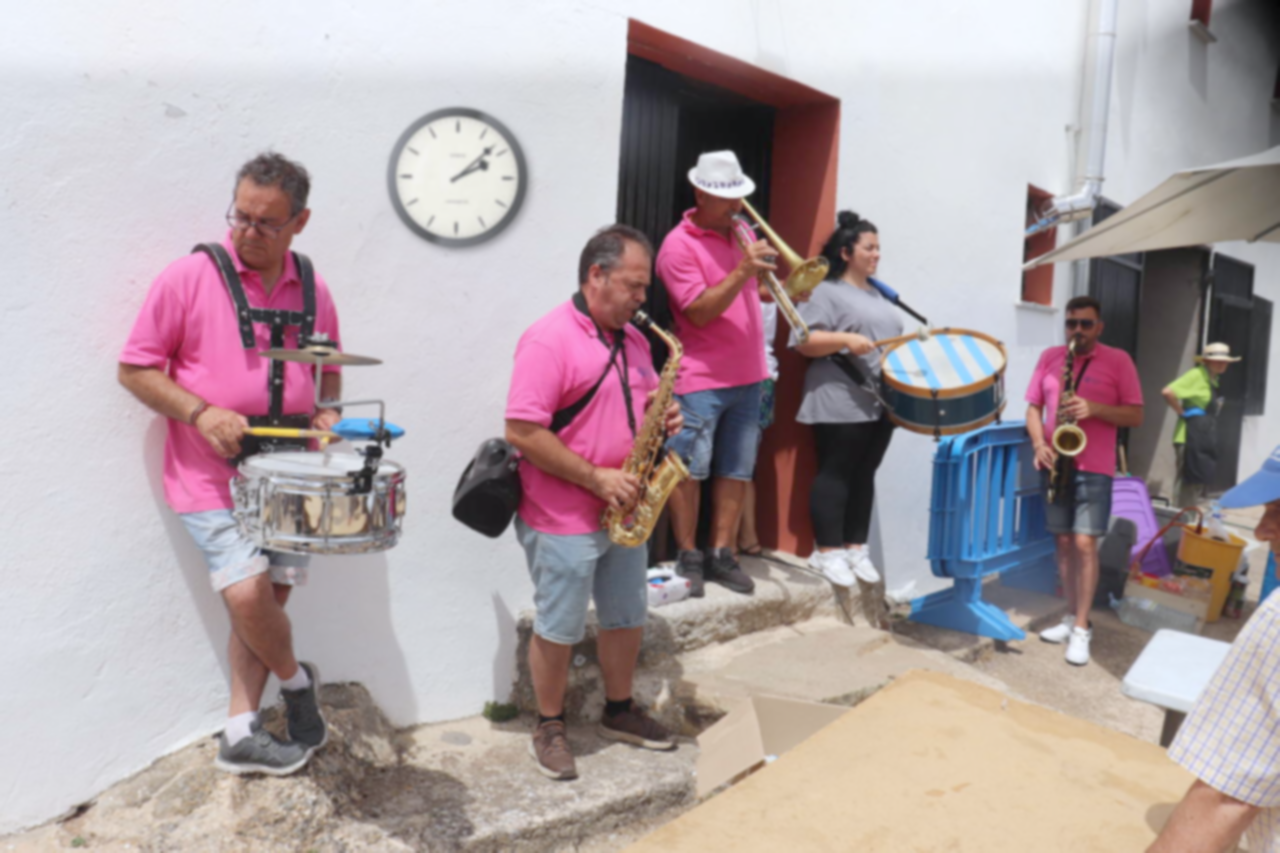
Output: 2.08
